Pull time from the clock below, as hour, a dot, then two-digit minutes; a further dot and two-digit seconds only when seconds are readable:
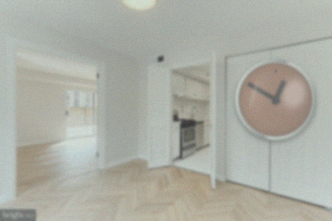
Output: 12.50
